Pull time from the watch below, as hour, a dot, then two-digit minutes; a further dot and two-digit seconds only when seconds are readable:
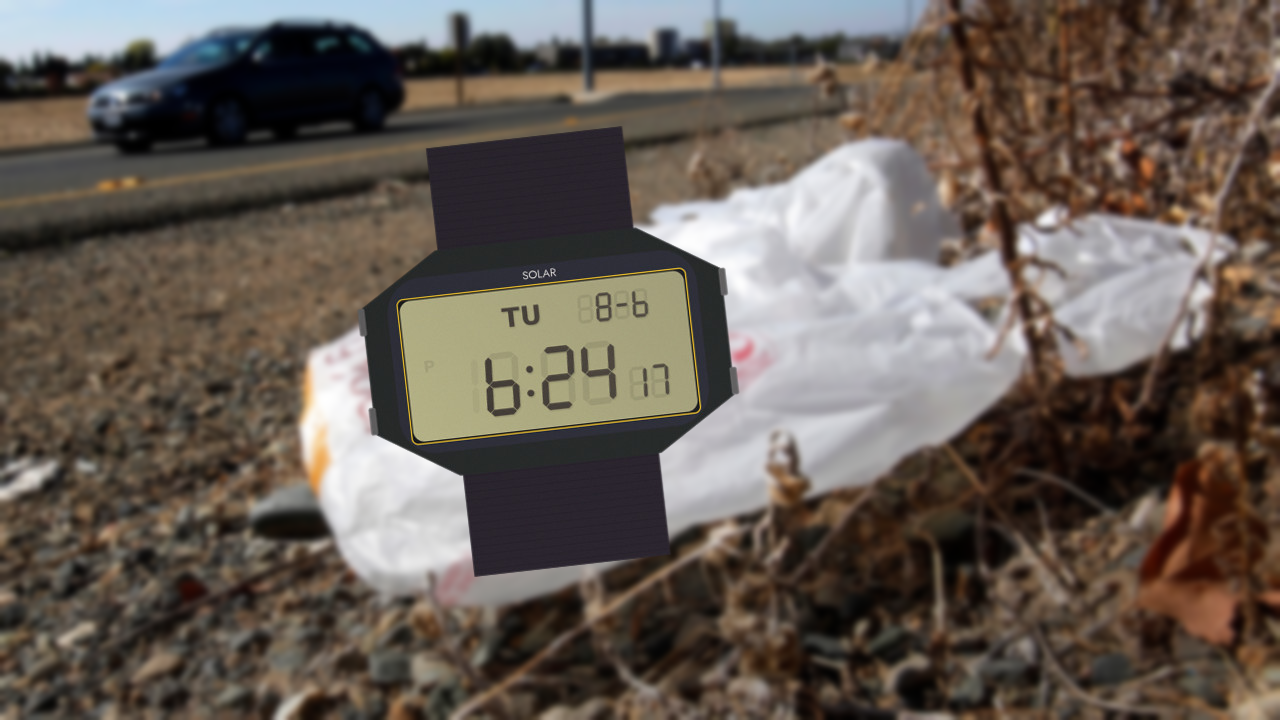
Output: 6.24.17
